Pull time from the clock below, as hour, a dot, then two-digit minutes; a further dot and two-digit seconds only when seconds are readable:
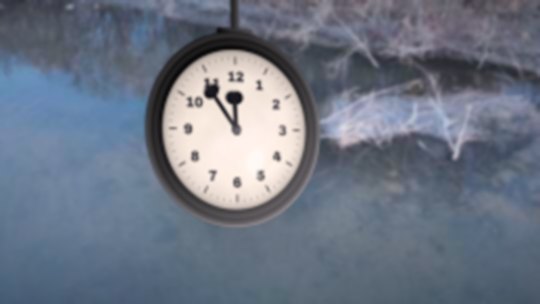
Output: 11.54
